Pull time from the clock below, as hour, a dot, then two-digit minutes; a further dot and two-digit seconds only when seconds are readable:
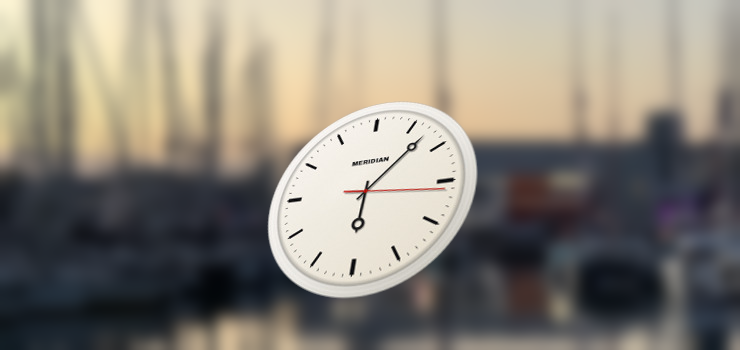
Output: 6.07.16
